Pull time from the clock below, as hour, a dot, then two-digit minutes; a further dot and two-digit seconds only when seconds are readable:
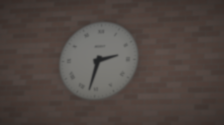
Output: 2.32
